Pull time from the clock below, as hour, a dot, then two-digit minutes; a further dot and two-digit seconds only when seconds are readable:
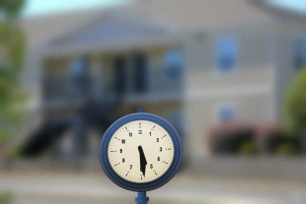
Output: 5.29
